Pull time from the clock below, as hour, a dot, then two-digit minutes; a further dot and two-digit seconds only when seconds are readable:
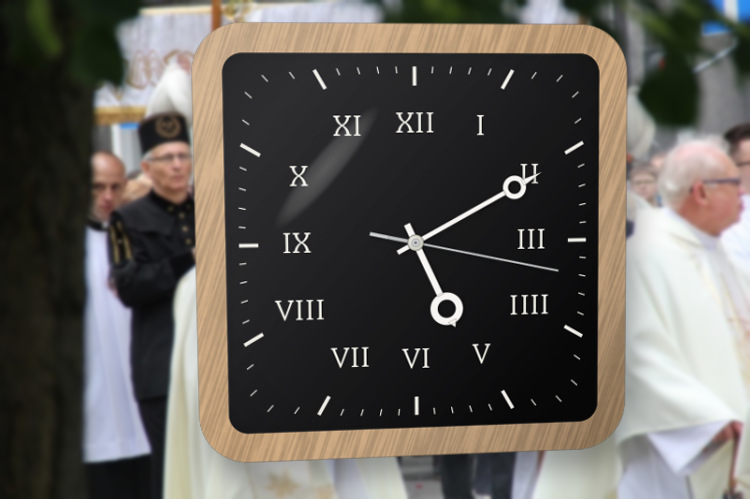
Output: 5.10.17
